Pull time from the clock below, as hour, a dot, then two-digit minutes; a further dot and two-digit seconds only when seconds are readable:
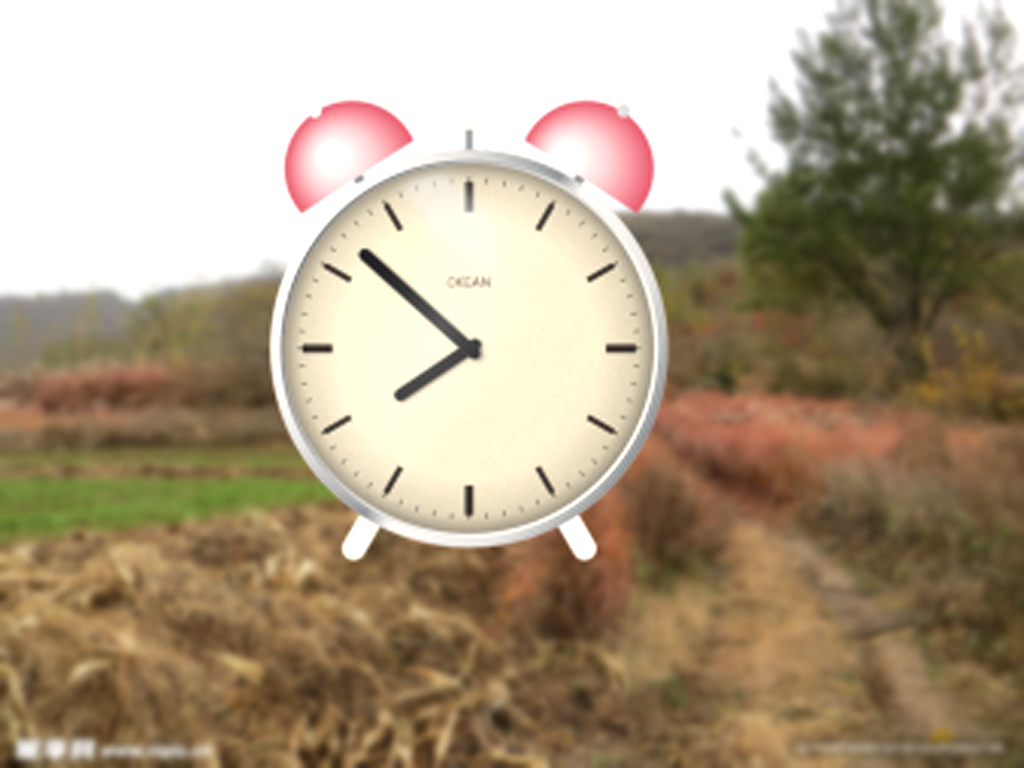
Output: 7.52
